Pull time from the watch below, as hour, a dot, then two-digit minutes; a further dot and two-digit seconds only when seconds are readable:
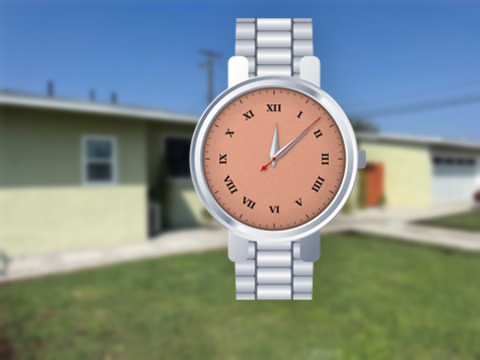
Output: 12.08.08
